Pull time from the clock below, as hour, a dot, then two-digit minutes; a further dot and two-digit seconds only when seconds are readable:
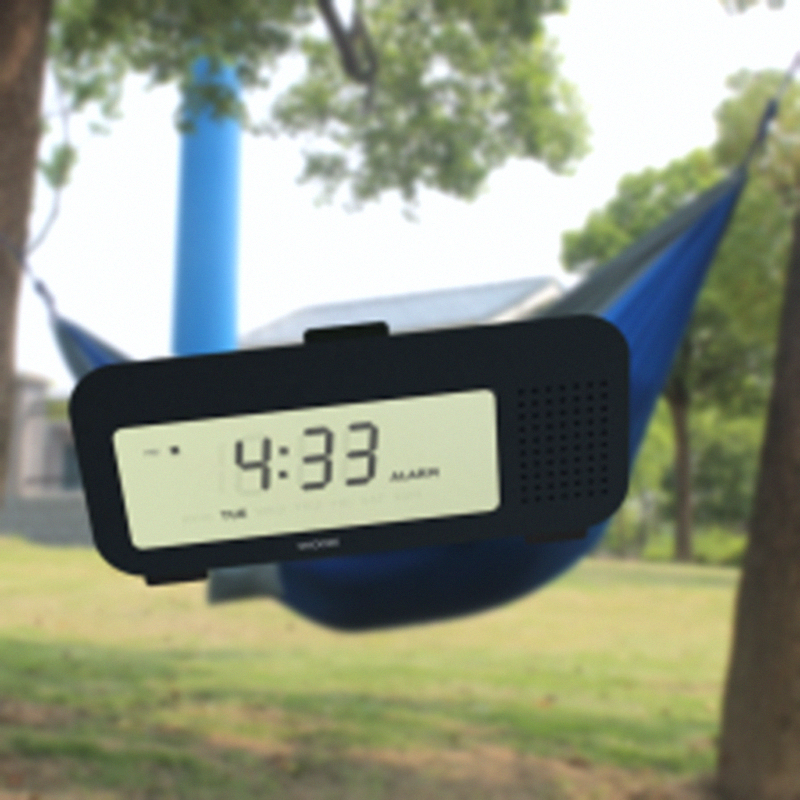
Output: 4.33
